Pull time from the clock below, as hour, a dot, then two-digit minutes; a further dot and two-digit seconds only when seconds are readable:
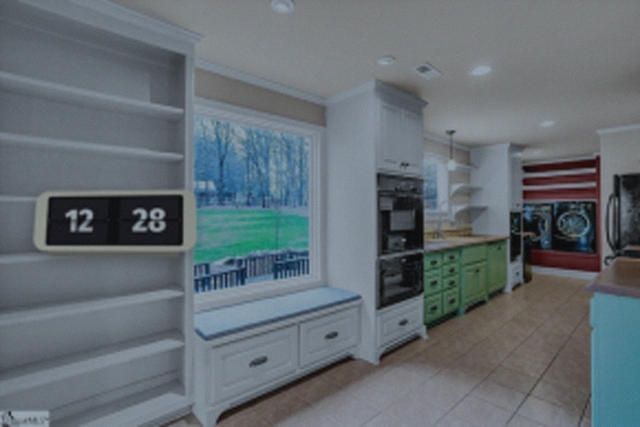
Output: 12.28
